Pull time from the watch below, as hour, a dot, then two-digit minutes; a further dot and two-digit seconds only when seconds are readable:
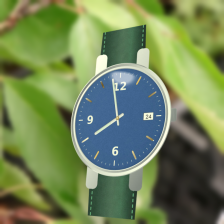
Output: 7.58
